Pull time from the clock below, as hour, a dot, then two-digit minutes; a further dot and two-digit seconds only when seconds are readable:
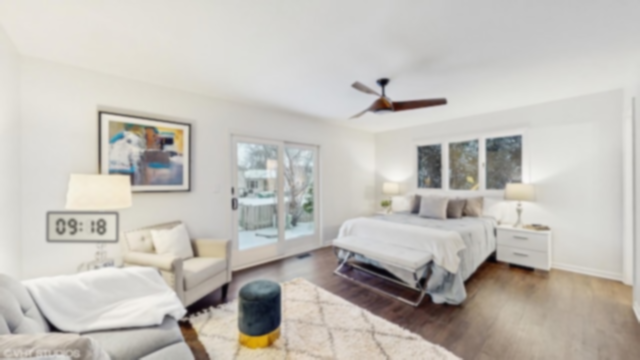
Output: 9.18
